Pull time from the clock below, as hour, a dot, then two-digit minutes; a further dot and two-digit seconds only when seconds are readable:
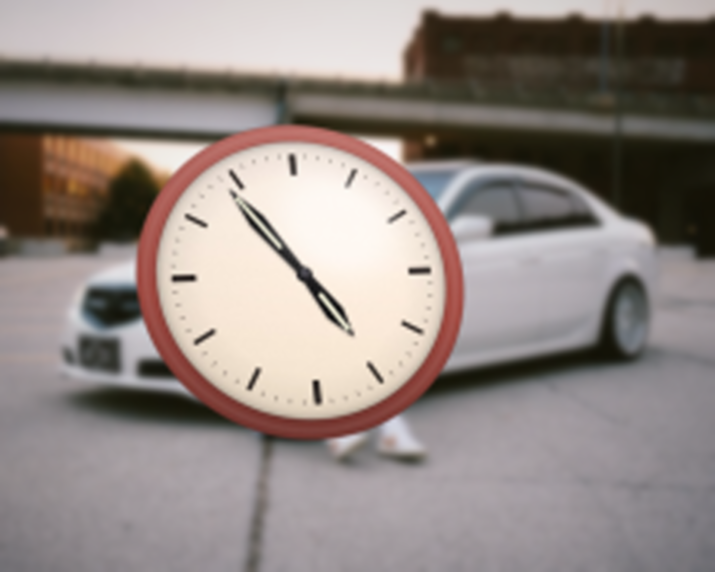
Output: 4.54
